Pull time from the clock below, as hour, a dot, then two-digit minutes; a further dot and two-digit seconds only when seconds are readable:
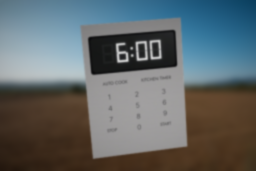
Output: 6.00
